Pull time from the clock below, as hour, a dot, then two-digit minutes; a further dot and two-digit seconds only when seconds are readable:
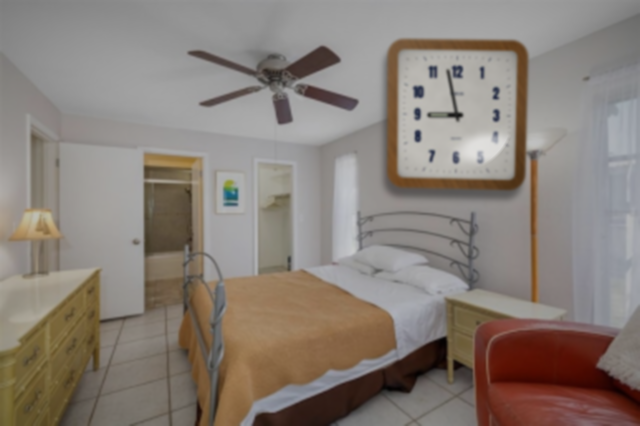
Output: 8.58
